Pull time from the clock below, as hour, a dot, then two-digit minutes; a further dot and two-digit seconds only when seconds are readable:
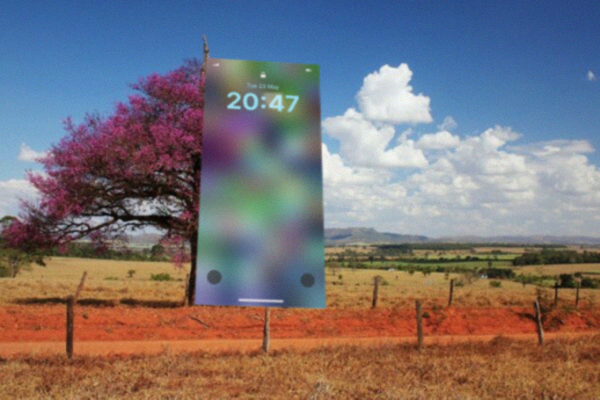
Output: 20.47
